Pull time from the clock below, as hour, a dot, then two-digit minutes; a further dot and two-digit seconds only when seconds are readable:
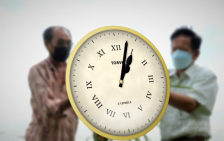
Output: 1.03
